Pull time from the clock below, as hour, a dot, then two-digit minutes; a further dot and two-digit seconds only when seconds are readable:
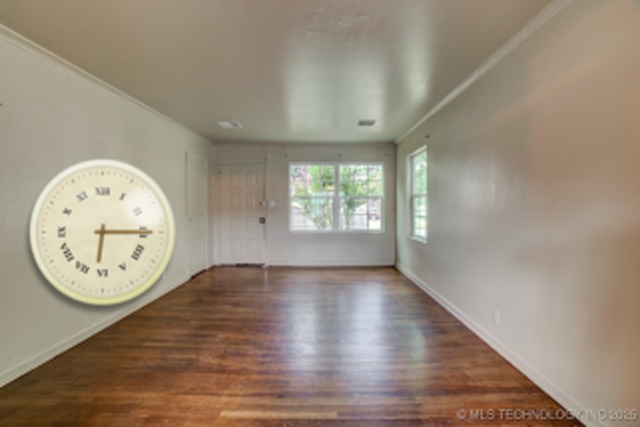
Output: 6.15
